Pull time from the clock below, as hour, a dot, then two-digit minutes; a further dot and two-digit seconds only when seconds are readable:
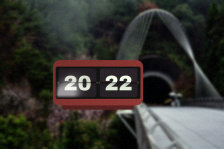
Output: 20.22
